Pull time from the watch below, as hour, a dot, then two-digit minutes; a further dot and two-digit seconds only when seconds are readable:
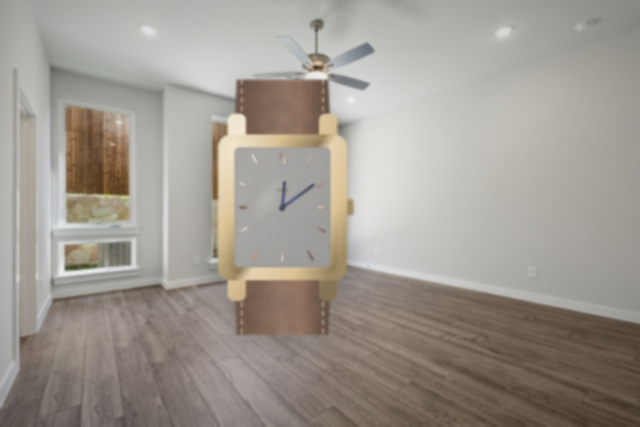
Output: 12.09
